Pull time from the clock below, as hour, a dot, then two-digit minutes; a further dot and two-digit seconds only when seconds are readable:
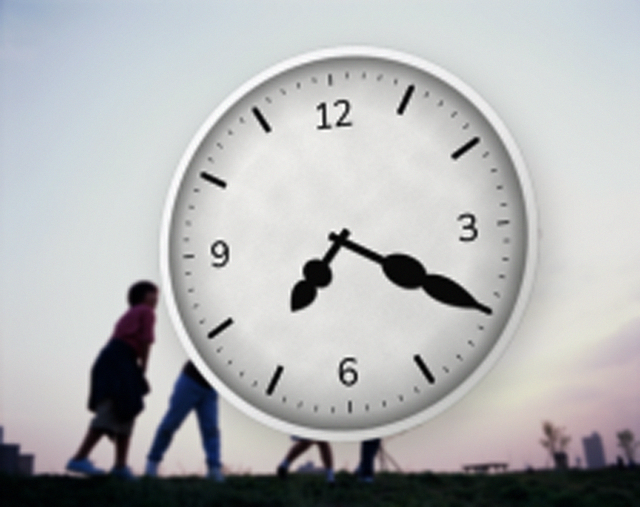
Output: 7.20
